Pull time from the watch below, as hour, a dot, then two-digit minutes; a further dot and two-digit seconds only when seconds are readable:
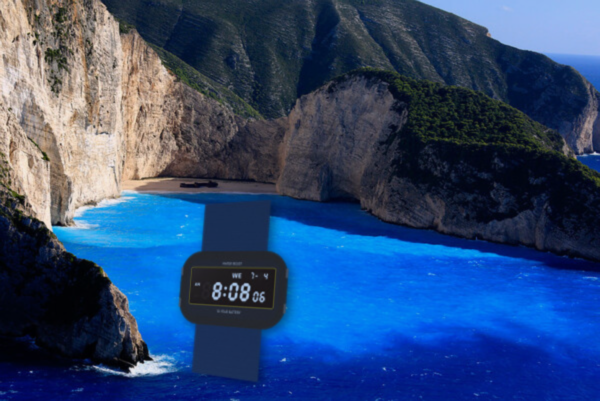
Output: 8.08
